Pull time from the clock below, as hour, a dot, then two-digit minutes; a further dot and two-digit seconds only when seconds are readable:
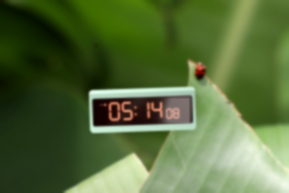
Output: 5.14
